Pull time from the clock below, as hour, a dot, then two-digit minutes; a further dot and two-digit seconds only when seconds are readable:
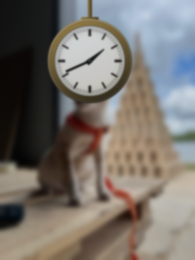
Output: 1.41
